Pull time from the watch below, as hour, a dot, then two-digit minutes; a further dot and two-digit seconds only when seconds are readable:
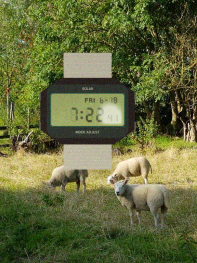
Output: 7.22.41
